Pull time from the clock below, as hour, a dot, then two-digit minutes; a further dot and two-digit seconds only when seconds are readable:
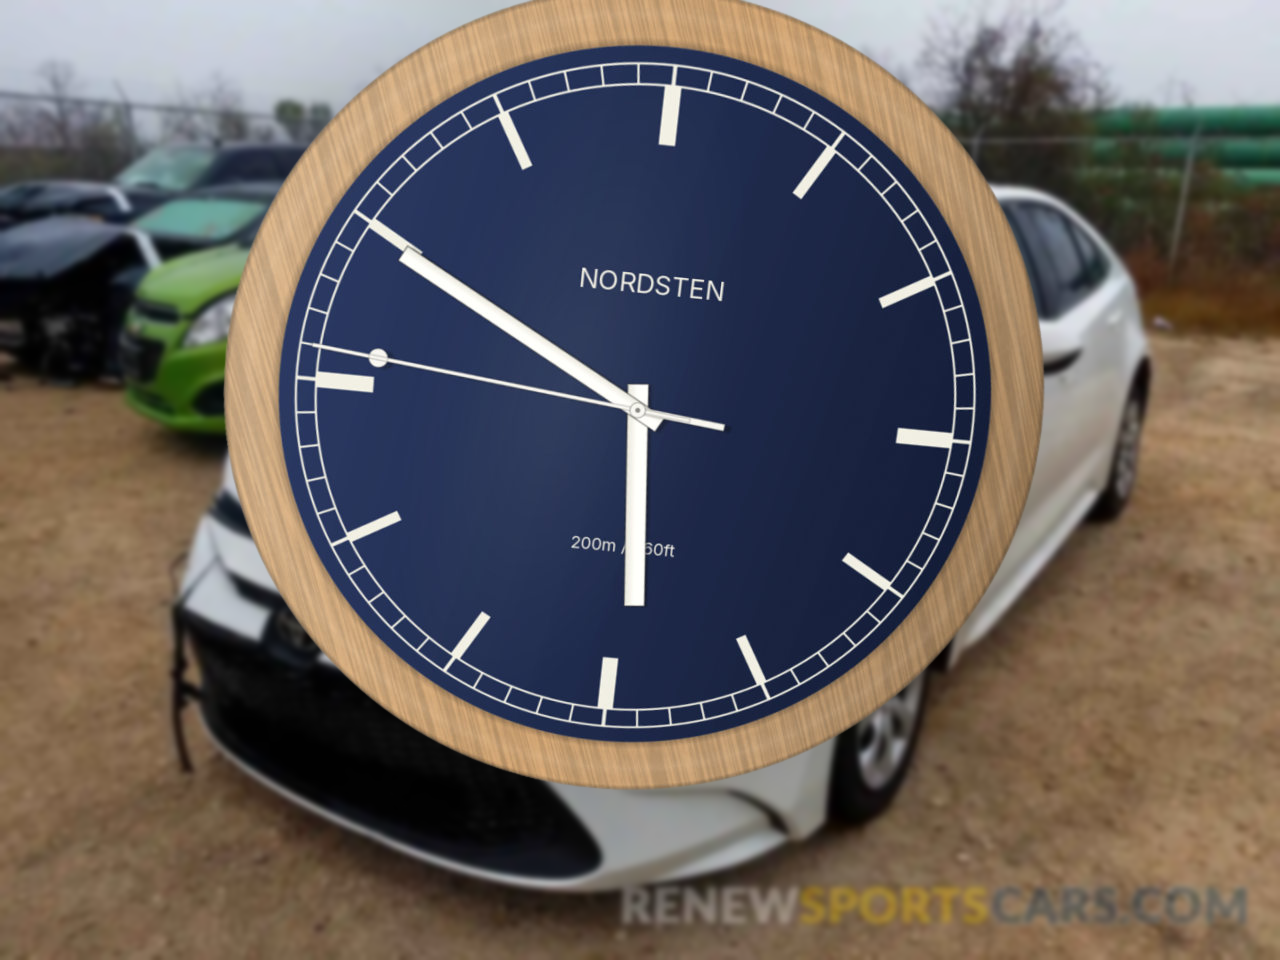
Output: 5.49.46
